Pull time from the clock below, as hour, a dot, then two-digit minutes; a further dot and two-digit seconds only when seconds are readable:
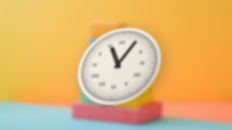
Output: 11.05
